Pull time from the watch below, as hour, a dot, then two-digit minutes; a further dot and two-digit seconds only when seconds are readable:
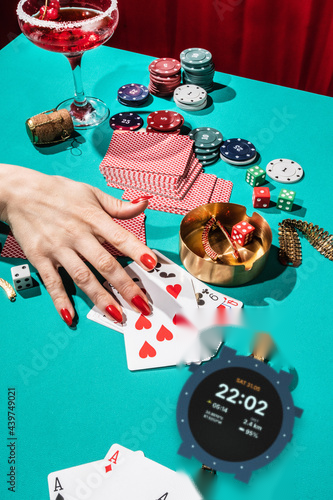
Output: 22.02
